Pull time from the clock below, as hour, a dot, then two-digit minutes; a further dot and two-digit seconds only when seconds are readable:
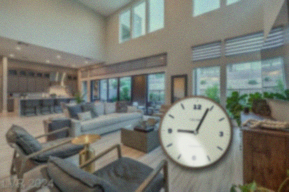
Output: 9.04
